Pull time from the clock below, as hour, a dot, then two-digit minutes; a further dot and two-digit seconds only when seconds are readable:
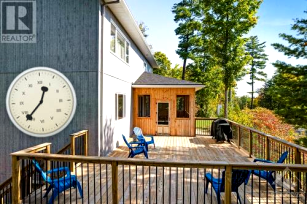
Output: 12.37
